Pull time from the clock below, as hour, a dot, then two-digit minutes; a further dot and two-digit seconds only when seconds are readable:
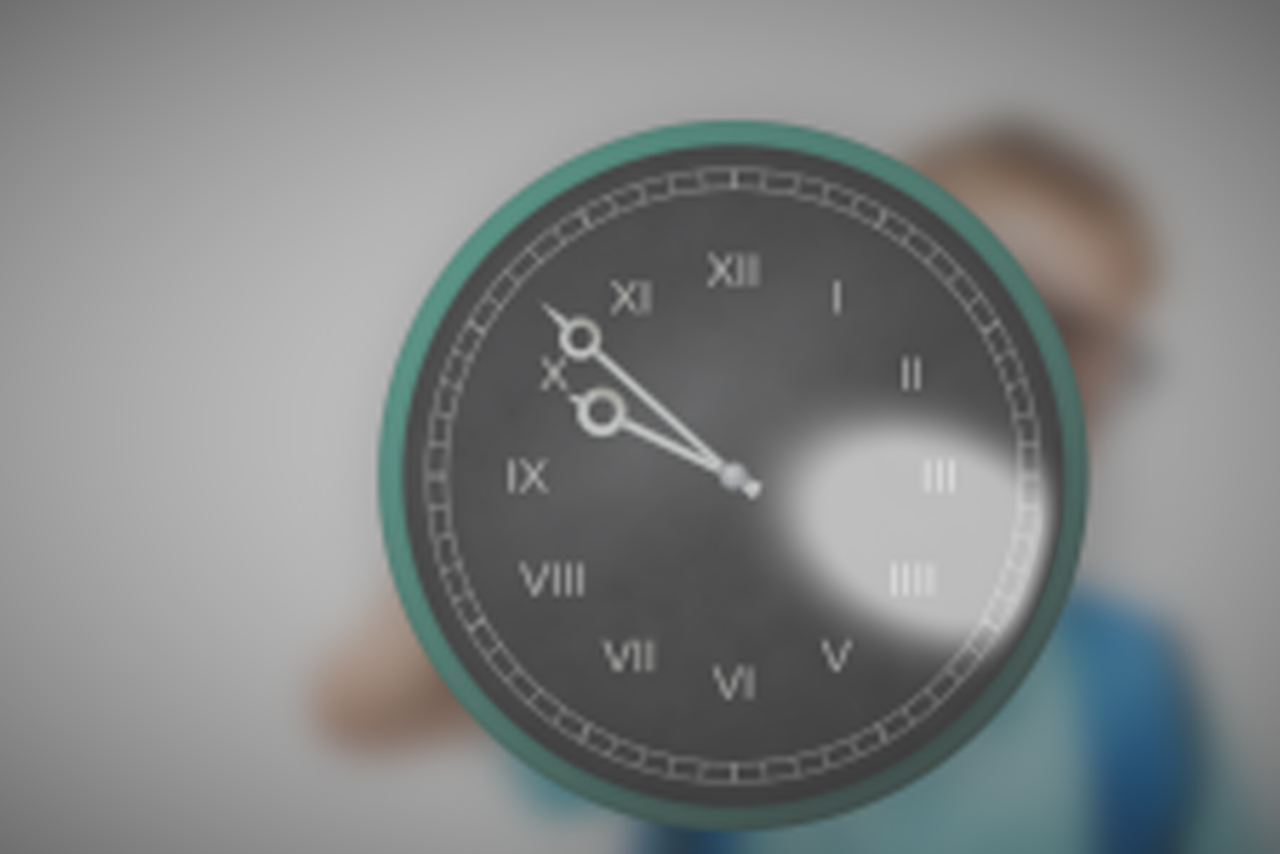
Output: 9.52
